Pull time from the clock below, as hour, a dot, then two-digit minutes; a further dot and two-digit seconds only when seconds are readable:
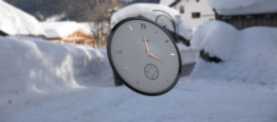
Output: 3.59
